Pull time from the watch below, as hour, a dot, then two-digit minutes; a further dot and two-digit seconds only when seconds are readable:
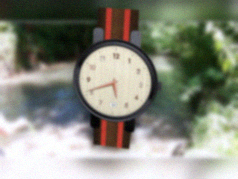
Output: 5.41
